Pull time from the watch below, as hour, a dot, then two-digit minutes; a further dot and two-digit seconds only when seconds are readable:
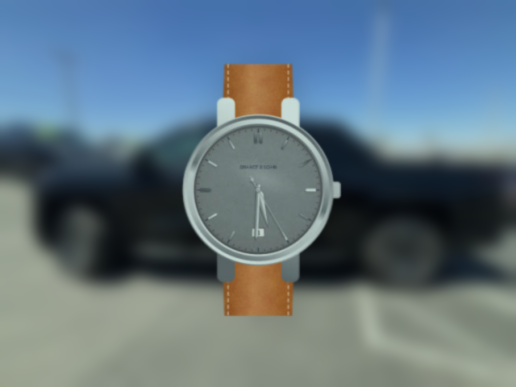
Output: 5.30.25
